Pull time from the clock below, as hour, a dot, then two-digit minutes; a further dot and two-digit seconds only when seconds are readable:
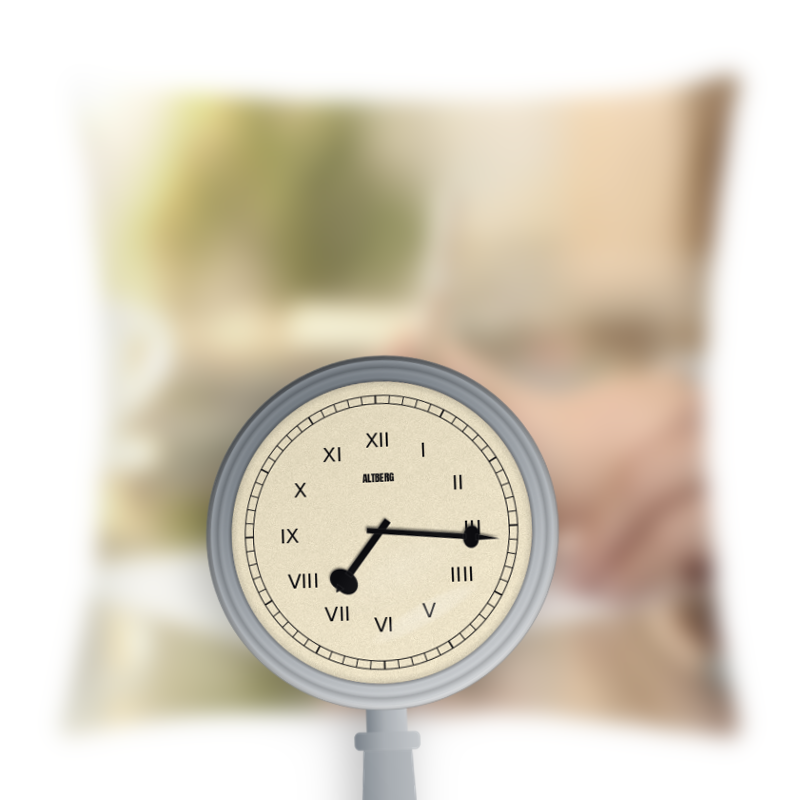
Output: 7.16
